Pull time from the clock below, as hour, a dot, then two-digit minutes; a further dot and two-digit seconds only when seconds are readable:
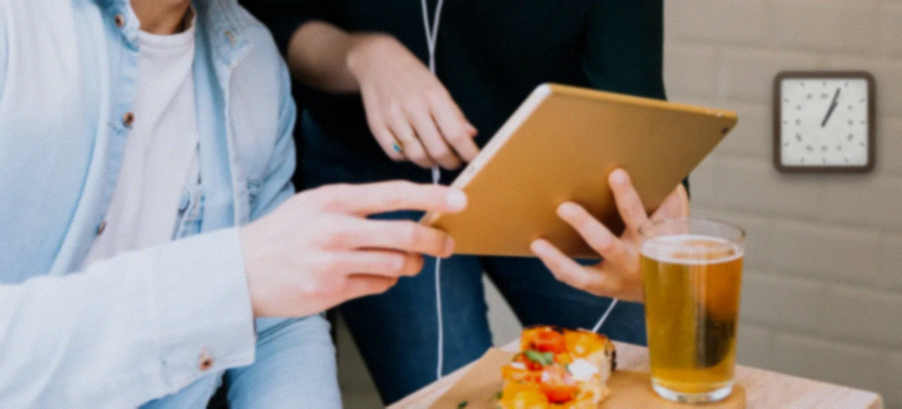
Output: 1.04
